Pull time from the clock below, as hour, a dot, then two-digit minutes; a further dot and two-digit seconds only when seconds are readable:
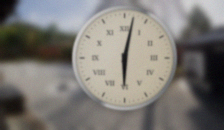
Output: 6.02
